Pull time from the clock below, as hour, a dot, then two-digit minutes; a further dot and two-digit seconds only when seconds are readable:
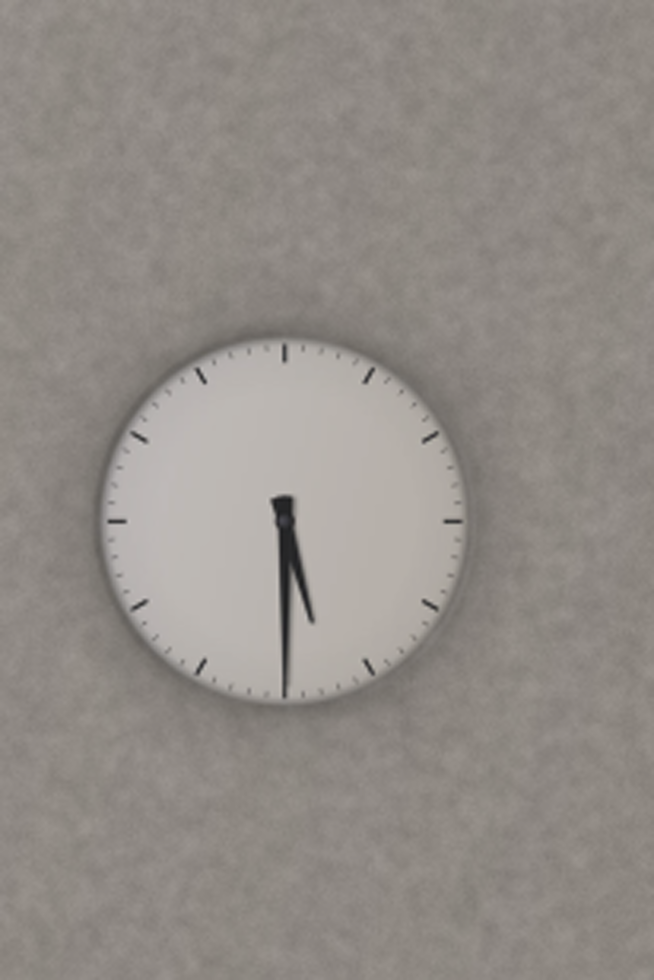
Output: 5.30
